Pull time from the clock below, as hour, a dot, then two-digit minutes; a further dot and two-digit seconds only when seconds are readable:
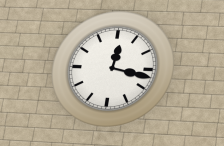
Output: 12.17
